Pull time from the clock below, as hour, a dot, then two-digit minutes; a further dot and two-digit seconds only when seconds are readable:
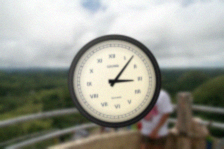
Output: 3.07
